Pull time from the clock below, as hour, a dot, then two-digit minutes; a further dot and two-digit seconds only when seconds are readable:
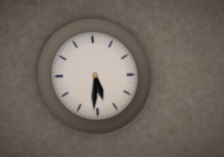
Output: 5.31
